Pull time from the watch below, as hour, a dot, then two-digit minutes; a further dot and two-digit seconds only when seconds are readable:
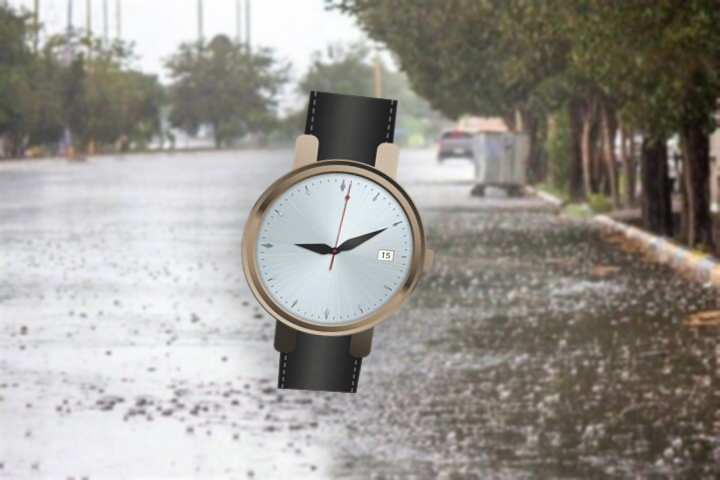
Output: 9.10.01
